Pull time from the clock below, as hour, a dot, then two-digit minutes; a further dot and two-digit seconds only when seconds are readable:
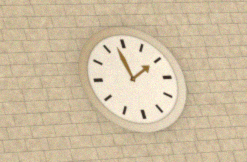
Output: 1.58
